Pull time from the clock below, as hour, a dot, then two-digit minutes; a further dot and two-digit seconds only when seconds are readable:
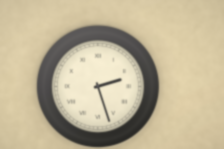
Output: 2.27
